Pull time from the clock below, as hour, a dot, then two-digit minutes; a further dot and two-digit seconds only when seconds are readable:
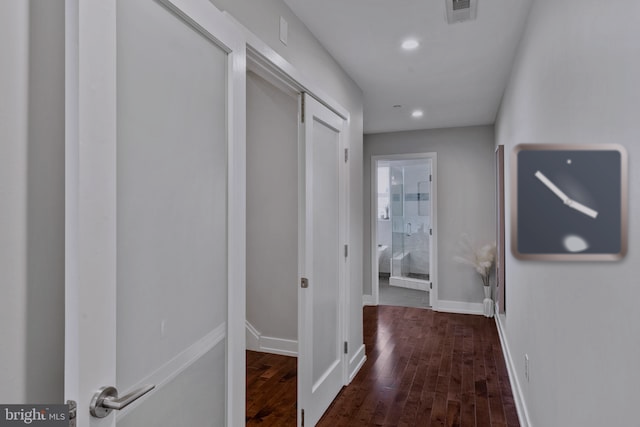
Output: 3.52
